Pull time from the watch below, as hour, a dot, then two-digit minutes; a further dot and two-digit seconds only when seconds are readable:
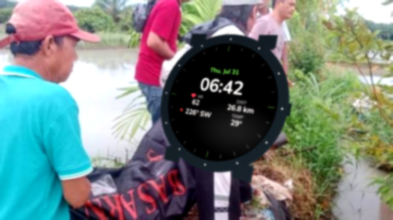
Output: 6.42
